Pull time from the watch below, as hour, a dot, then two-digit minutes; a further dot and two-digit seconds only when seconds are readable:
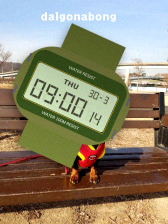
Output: 9.00.14
